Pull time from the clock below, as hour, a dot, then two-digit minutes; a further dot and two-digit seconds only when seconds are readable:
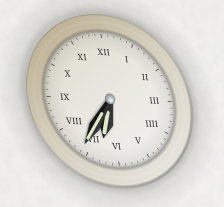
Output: 6.36
